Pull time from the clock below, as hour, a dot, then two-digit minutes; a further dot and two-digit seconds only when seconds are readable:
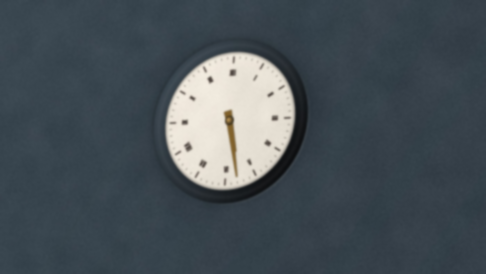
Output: 5.28
